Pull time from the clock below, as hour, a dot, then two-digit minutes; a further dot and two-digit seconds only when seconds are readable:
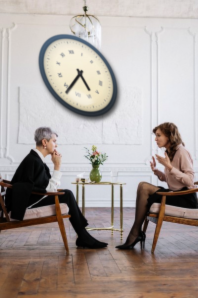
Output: 5.39
